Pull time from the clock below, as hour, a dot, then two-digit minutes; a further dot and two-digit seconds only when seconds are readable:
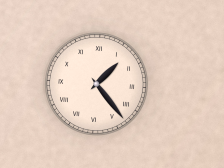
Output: 1.23
